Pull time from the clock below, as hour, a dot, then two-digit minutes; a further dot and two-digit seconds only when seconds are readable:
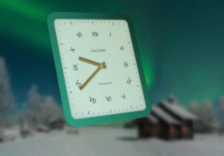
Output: 9.39
